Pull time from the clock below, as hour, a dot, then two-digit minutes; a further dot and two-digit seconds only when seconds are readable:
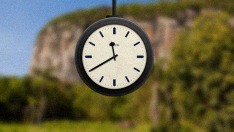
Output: 11.40
